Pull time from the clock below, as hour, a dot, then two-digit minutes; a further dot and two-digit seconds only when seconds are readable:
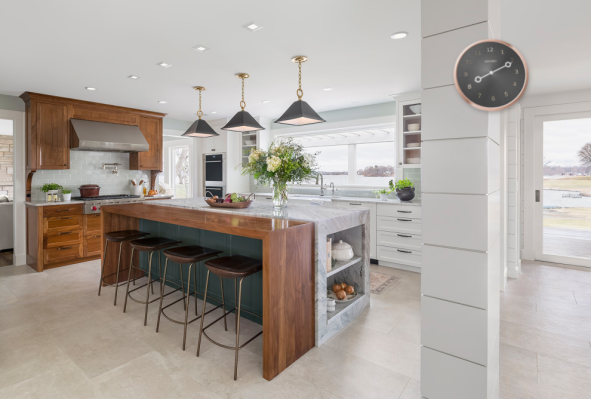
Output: 8.11
